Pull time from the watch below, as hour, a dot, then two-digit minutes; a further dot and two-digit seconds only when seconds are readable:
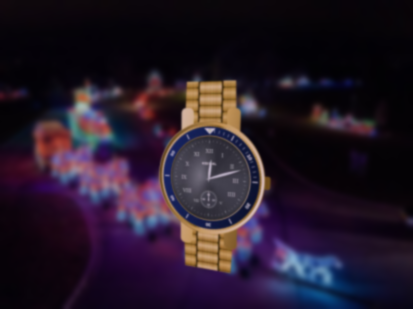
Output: 12.12
